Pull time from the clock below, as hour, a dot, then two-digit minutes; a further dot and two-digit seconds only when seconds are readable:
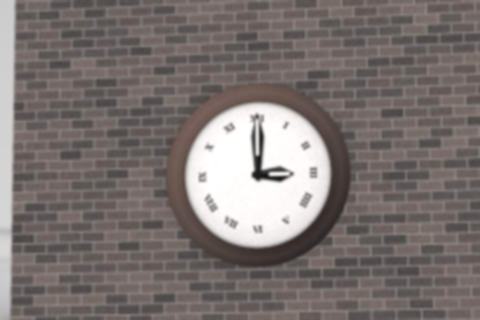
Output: 3.00
